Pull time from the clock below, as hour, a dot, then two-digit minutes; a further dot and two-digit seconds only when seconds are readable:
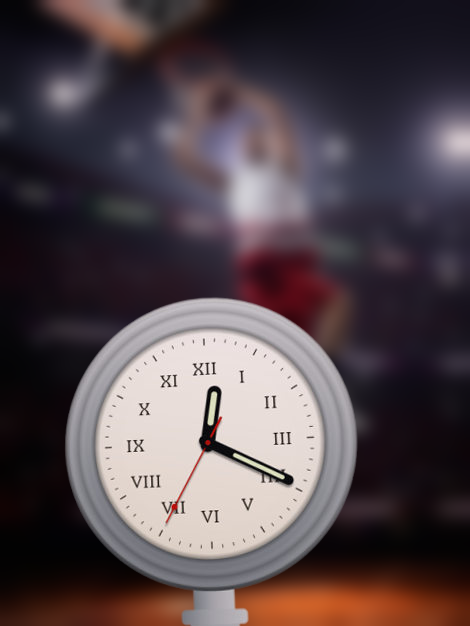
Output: 12.19.35
